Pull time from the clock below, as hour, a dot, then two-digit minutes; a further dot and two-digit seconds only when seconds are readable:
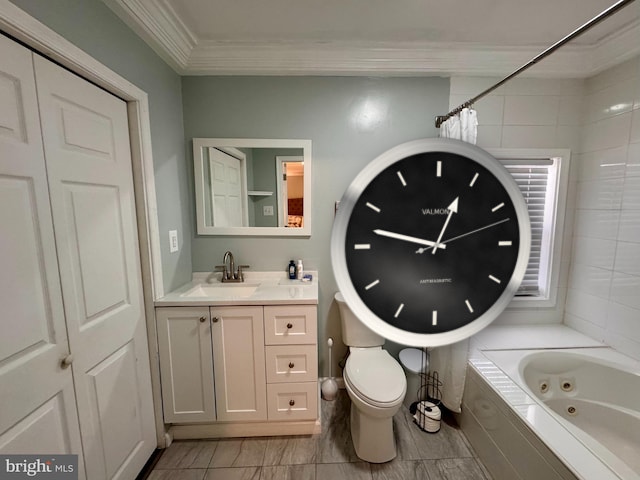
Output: 12.47.12
